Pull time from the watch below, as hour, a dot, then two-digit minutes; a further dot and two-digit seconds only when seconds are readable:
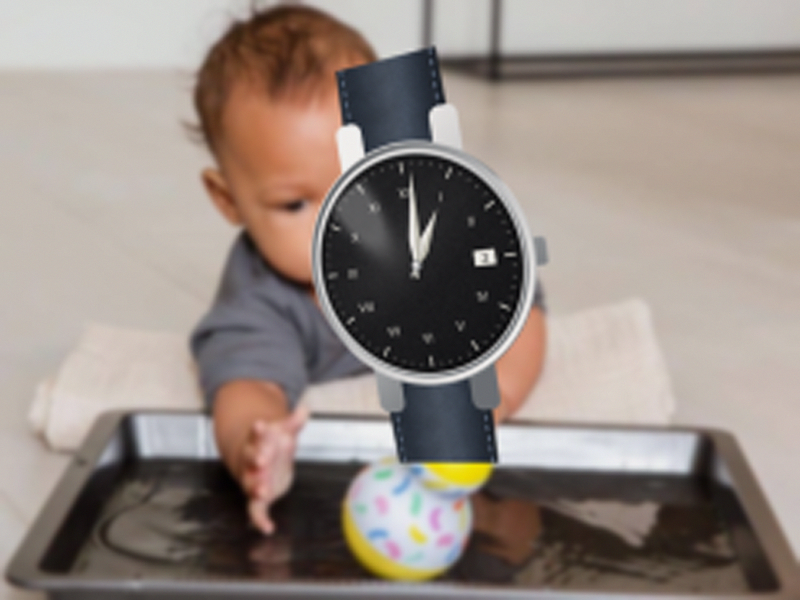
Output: 1.01
